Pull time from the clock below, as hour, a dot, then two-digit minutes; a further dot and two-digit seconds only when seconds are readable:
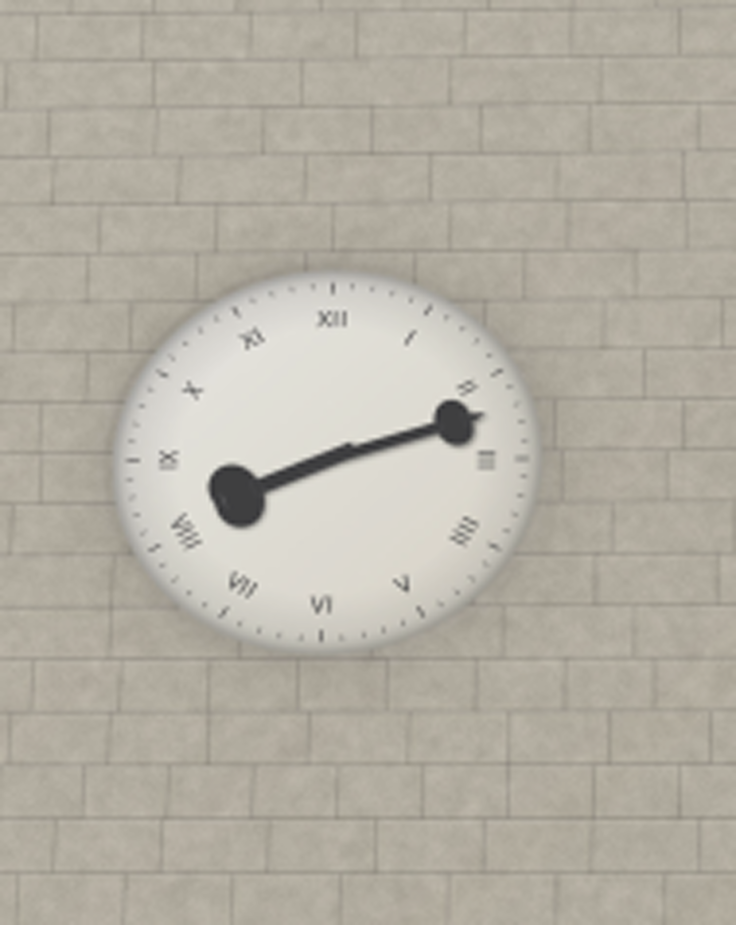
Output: 8.12
